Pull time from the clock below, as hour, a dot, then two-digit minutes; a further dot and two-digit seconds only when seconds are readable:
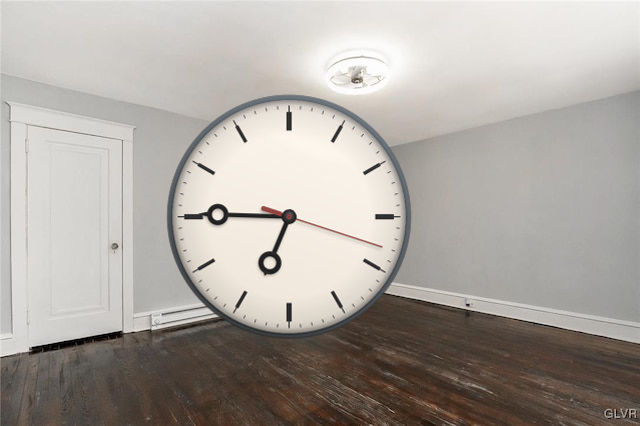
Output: 6.45.18
